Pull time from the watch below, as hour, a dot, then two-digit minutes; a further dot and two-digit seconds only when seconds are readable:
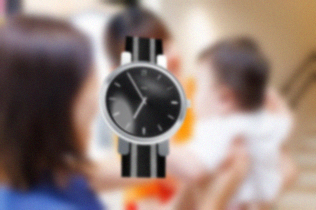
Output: 6.55
